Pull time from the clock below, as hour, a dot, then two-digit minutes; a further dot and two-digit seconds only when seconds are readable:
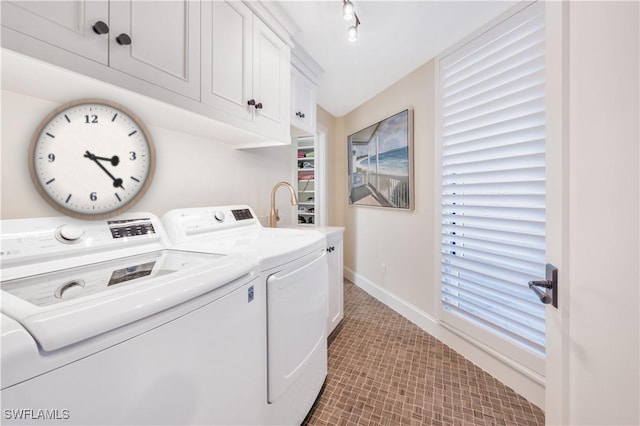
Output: 3.23
